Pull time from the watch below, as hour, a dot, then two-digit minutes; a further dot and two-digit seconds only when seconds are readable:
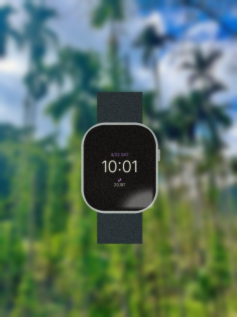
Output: 10.01
